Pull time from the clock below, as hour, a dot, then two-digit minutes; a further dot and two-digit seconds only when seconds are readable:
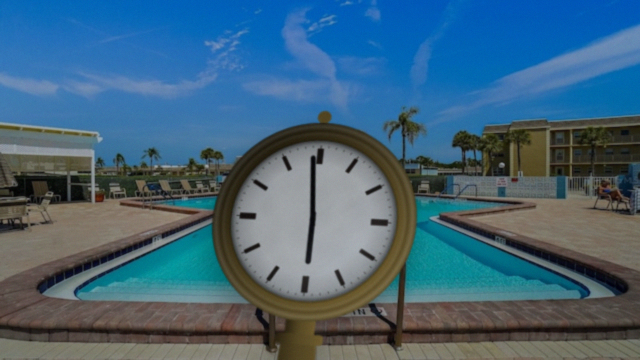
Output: 5.59
